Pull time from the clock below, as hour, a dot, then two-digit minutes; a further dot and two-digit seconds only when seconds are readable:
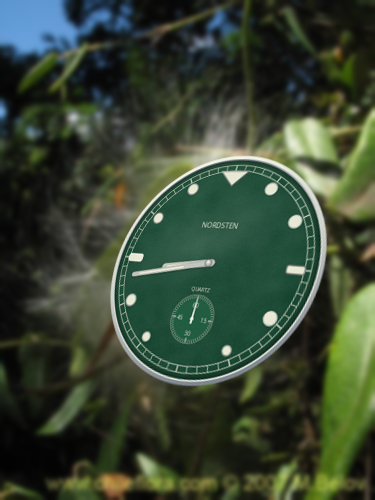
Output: 8.43
